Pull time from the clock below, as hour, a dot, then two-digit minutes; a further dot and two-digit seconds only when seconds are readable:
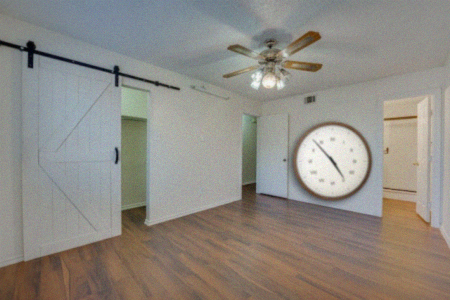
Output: 4.53
